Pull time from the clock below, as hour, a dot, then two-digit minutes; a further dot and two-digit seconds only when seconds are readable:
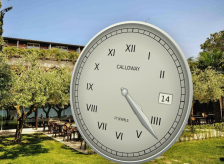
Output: 4.22
